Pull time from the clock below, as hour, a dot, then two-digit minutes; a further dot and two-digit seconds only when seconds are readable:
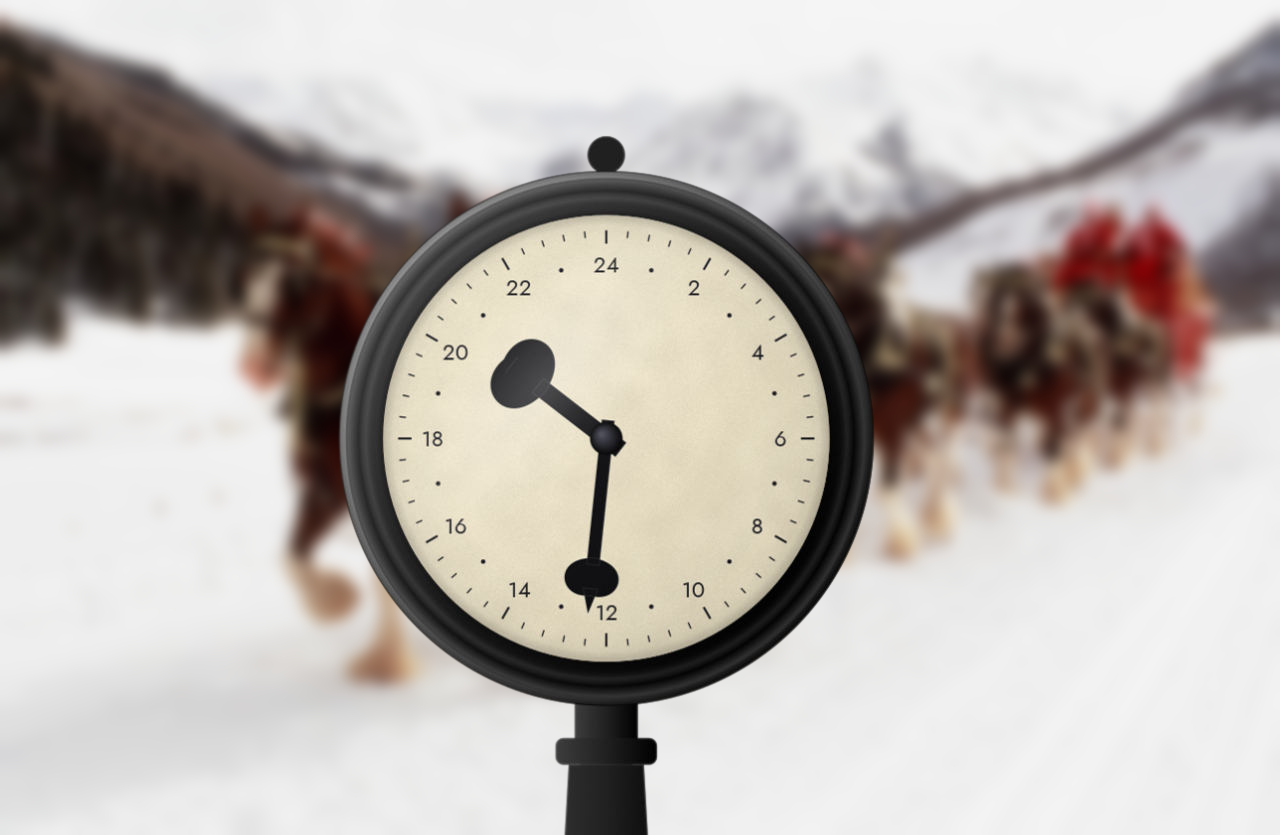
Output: 20.31
